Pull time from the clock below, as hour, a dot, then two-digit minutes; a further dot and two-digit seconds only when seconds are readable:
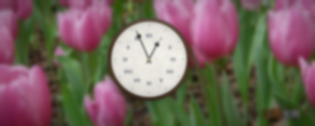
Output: 12.56
